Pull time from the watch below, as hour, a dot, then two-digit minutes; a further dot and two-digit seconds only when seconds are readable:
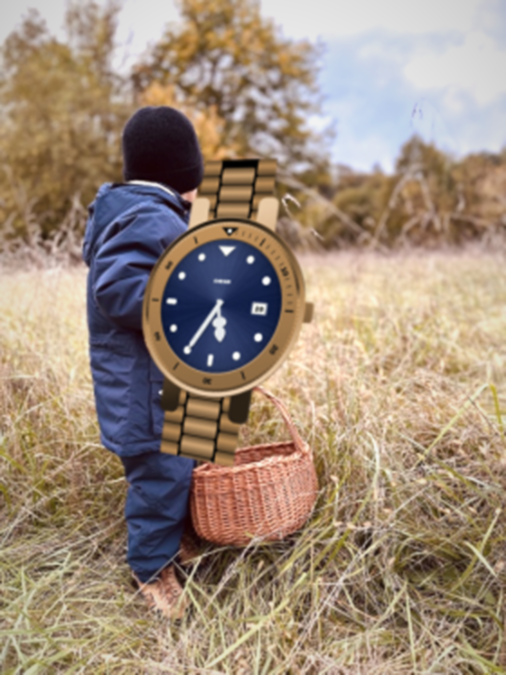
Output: 5.35
